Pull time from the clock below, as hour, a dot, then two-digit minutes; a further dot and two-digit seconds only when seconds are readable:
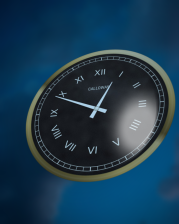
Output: 12.49
